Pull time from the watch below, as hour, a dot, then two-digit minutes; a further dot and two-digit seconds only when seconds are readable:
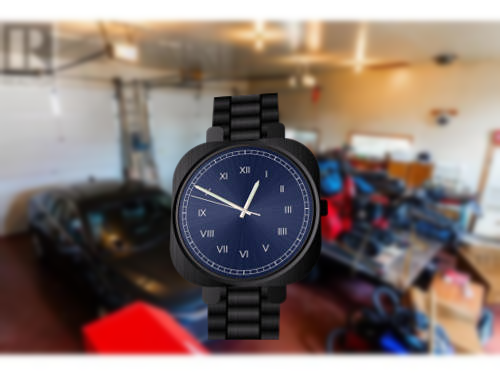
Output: 12.49.48
